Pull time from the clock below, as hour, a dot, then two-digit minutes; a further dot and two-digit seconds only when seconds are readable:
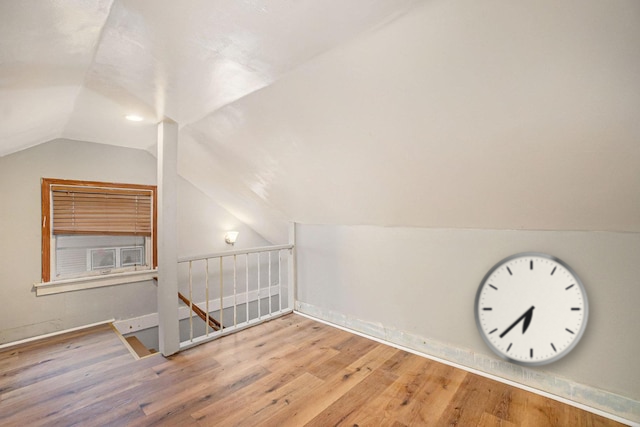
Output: 6.38
